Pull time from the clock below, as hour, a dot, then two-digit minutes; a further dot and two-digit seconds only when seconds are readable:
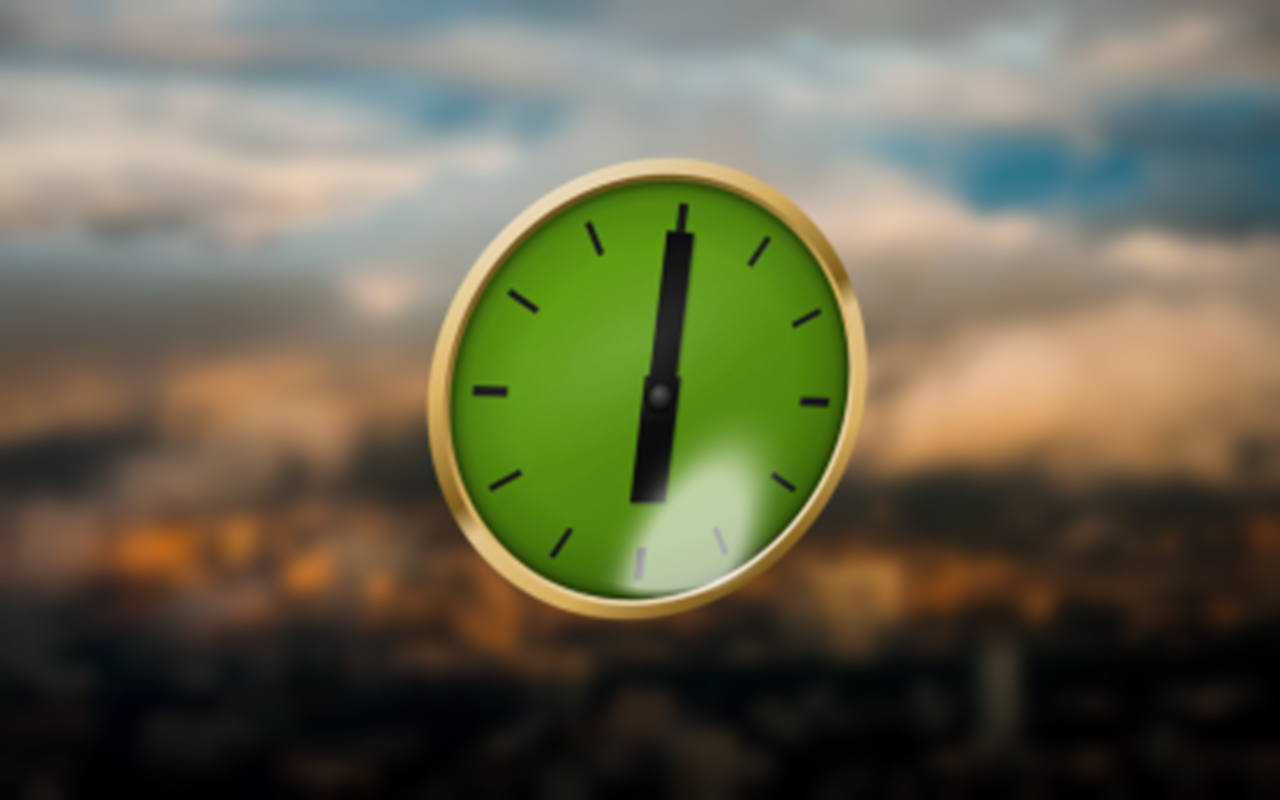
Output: 6.00
